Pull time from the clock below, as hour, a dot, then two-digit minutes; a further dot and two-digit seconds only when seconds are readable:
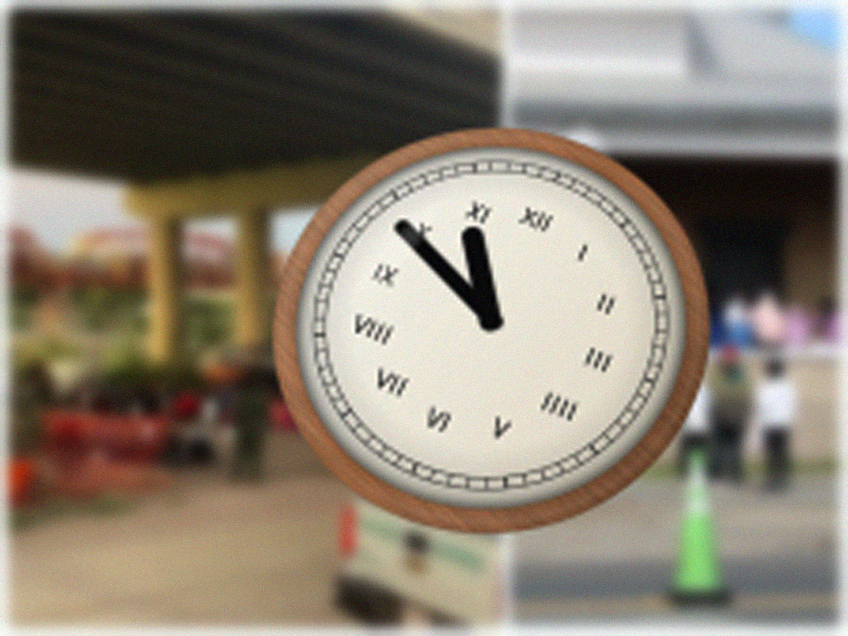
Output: 10.49
